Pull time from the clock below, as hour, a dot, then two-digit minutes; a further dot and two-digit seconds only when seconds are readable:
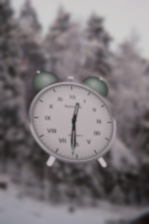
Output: 12.31
